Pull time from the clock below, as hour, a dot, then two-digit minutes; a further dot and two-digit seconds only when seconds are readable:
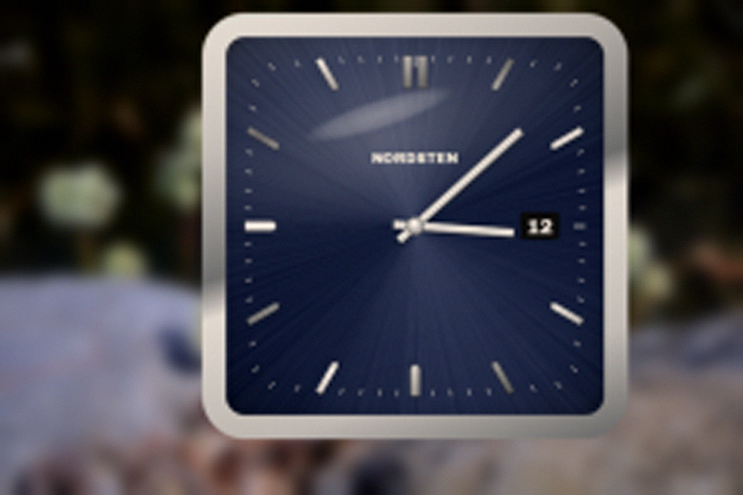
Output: 3.08
